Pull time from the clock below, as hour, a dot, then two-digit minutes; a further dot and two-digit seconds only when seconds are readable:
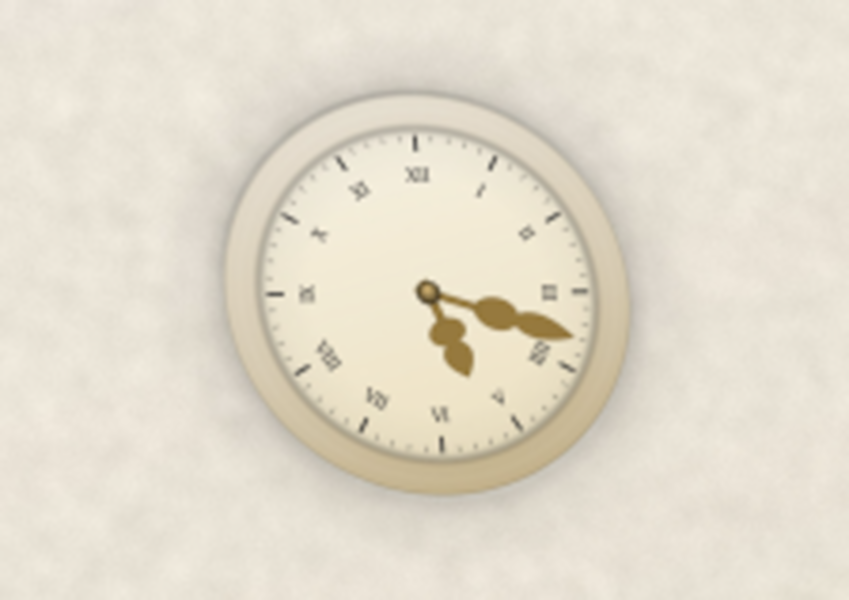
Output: 5.18
